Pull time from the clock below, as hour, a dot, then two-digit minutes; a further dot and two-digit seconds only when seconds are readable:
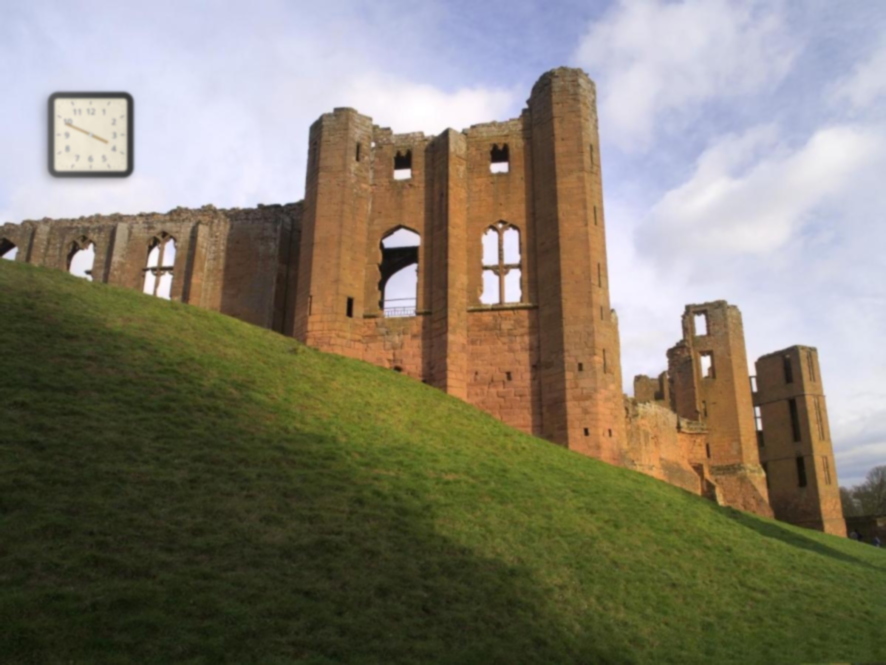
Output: 3.49
